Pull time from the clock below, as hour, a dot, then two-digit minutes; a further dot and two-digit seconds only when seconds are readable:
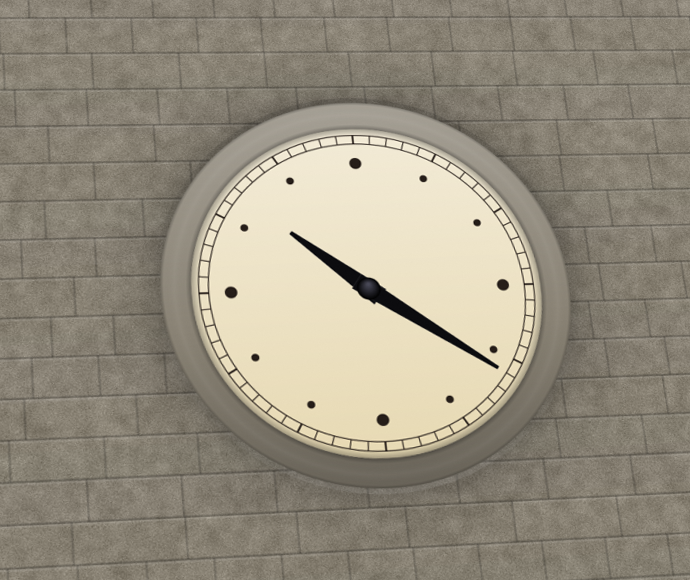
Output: 10.21
